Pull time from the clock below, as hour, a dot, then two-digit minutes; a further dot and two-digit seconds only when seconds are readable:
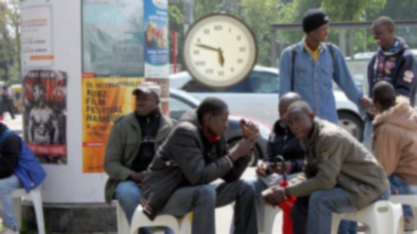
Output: 5.48
